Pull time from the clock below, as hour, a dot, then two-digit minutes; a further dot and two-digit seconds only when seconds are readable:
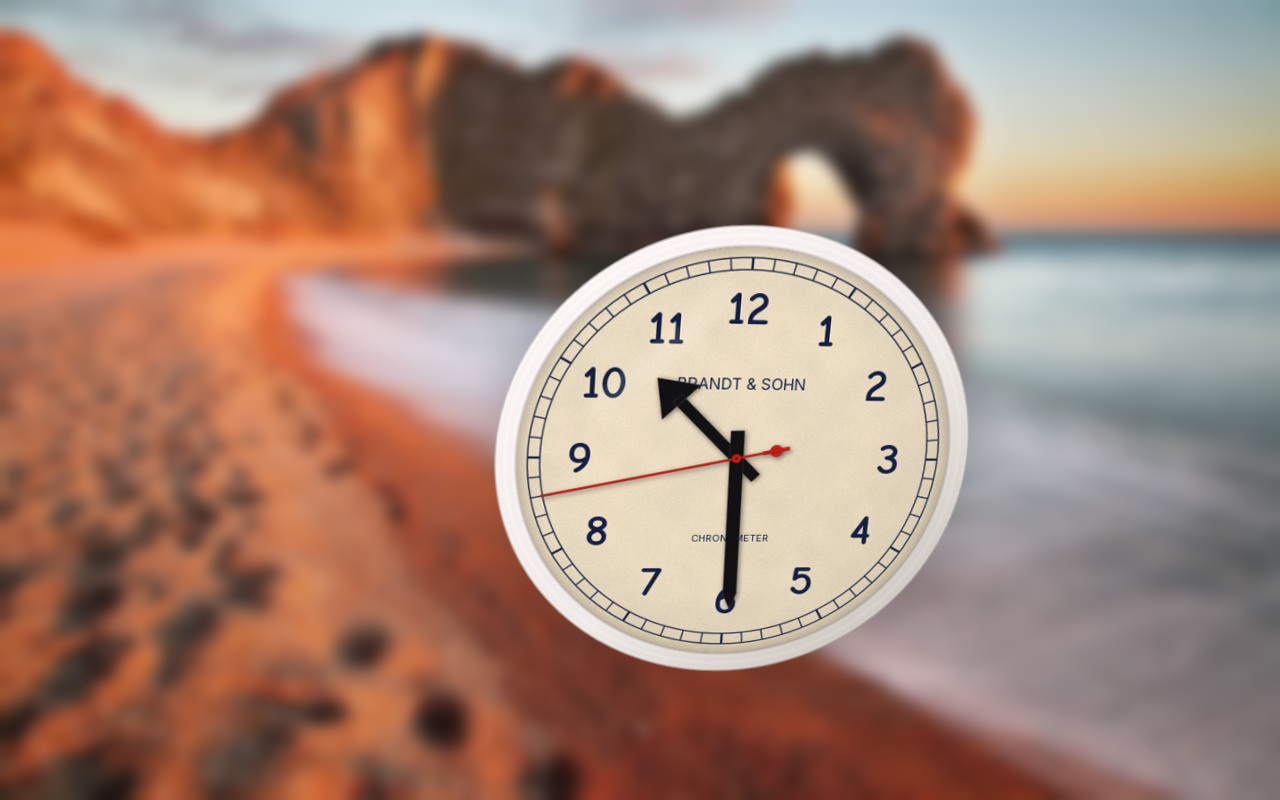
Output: 10.29.43
